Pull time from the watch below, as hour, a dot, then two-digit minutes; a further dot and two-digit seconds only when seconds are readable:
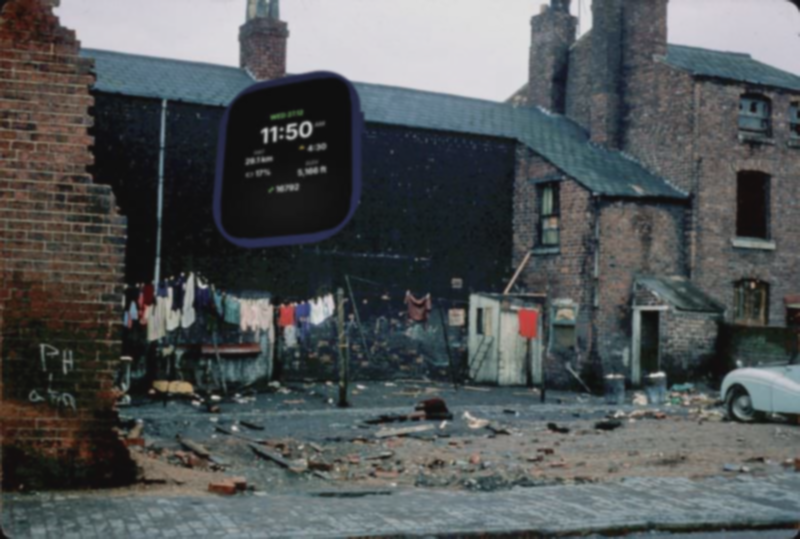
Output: 11.50
